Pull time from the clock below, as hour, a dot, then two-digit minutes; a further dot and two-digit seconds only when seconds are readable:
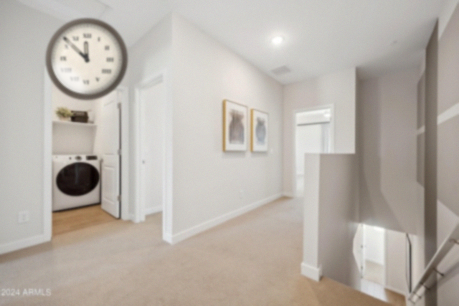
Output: 11.52
